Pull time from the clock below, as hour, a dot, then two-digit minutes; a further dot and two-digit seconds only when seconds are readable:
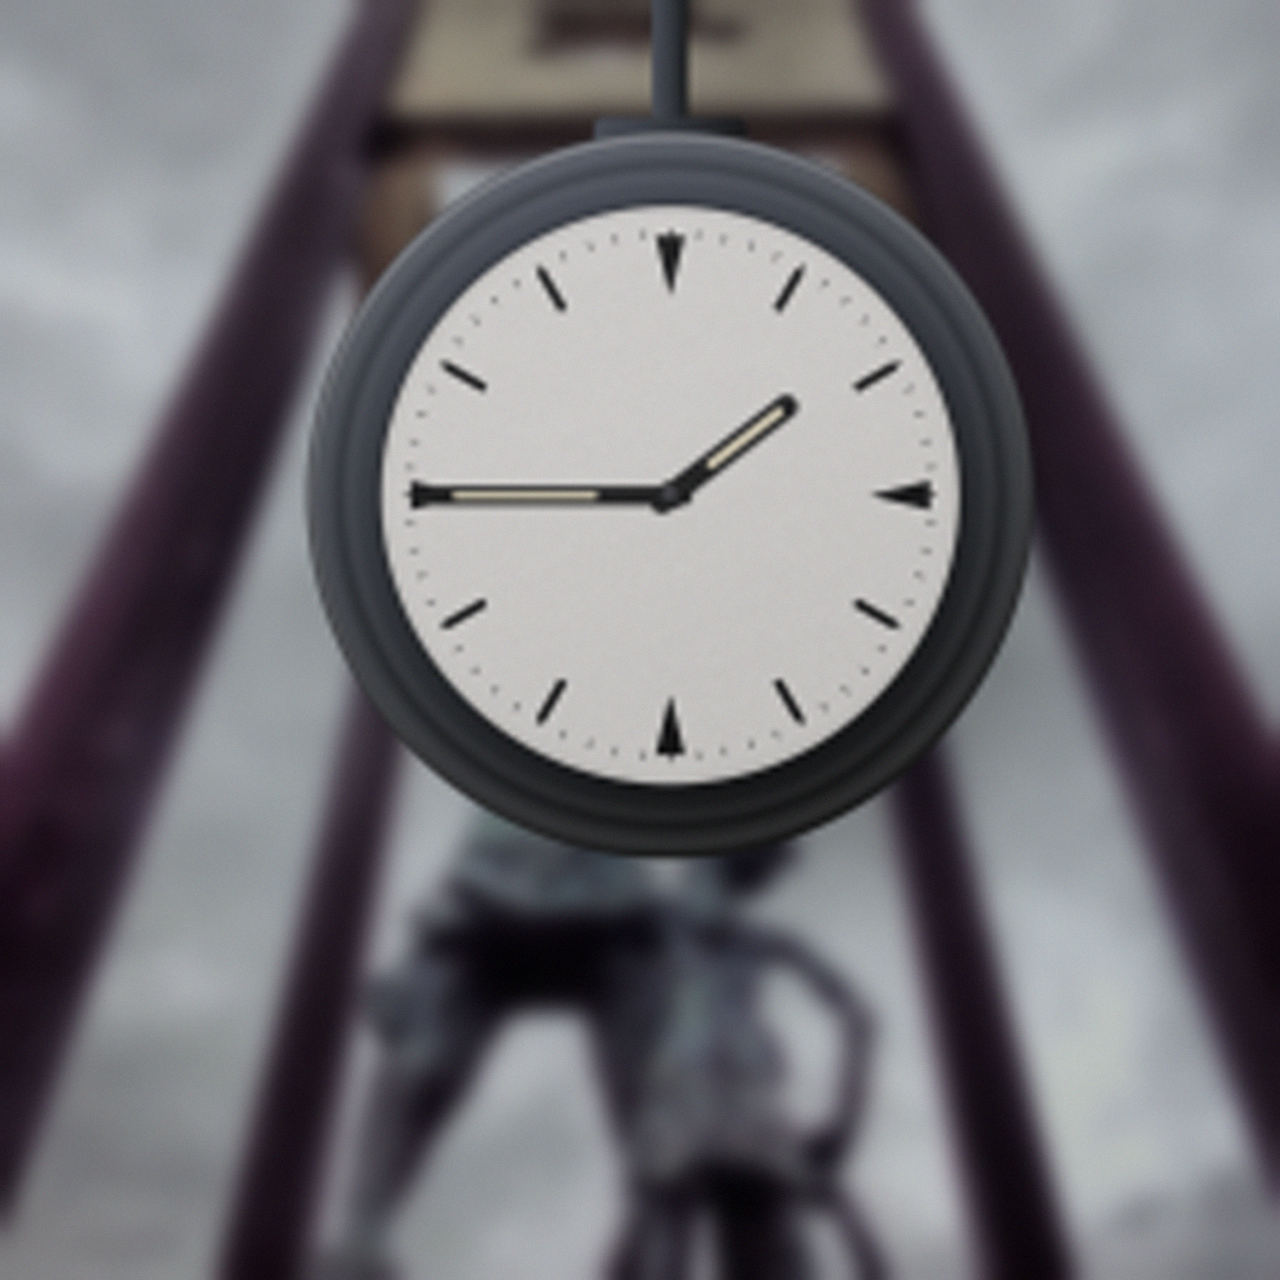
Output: 1.45
